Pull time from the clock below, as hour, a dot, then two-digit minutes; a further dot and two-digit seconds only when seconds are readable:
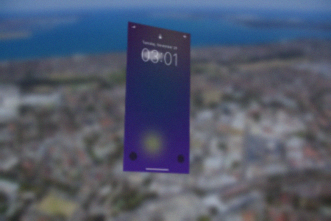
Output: 3.01
